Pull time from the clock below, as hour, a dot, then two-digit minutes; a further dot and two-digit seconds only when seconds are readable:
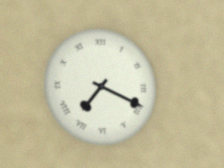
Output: 7.19
